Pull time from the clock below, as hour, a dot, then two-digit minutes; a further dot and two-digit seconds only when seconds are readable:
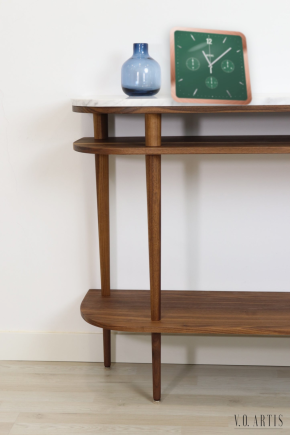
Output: 11.08
